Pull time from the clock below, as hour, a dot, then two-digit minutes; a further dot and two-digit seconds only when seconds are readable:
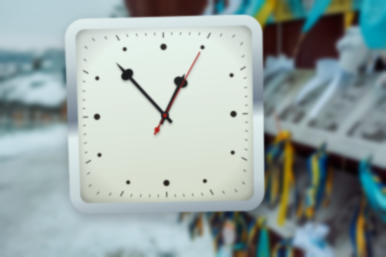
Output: 12.53.05
